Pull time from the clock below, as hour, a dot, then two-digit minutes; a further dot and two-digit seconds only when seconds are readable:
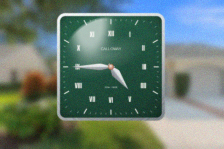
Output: 4.45
